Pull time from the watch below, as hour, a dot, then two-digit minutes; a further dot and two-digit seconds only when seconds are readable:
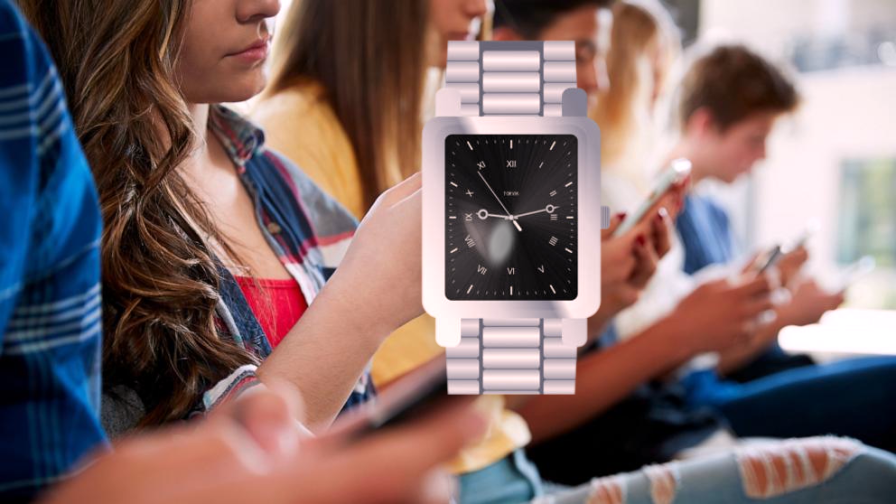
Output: 9.12.54
